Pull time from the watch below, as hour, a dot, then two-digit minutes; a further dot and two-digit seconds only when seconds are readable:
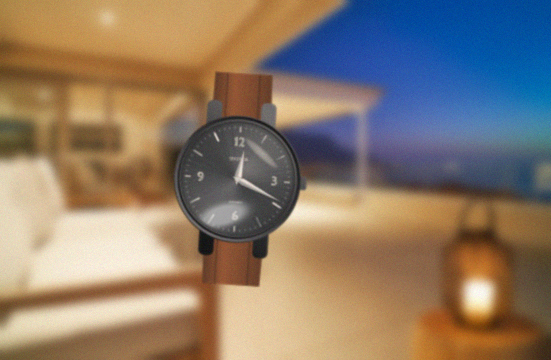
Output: 12.19
